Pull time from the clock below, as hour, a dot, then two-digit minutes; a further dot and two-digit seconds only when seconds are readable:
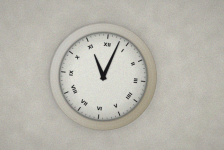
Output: 11.03
